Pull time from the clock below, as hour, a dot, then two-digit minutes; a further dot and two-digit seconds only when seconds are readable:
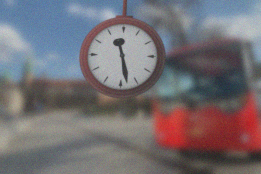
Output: 11.28
